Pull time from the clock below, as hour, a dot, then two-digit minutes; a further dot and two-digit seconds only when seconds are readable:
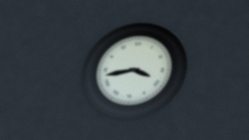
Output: 3.43
